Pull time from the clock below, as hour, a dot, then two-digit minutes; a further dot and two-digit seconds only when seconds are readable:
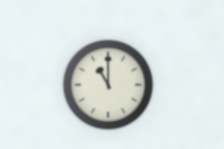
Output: 11.00
